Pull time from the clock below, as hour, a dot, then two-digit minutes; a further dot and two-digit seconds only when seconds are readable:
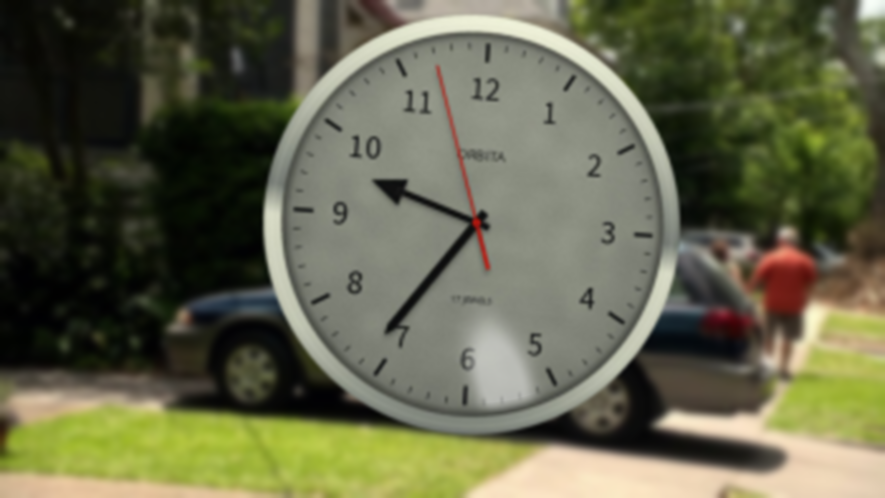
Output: 9.35.57
